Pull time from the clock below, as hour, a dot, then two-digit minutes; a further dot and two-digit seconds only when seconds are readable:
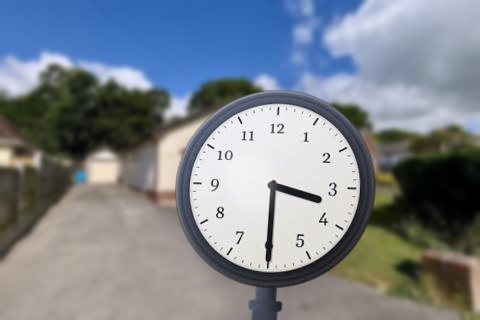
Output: 3.30
